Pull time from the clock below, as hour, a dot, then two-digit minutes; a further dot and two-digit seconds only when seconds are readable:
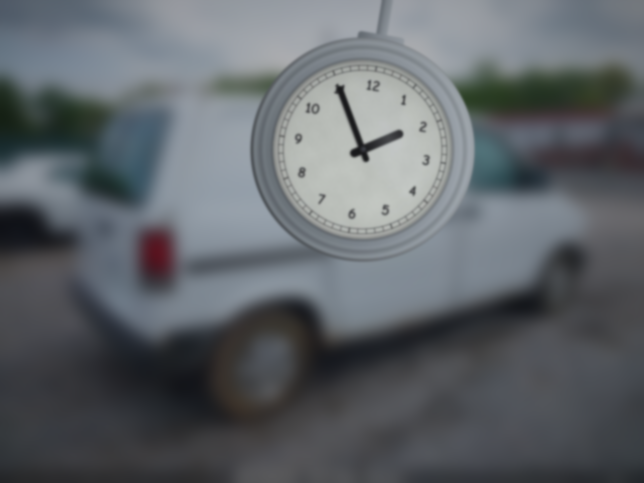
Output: 1.55
